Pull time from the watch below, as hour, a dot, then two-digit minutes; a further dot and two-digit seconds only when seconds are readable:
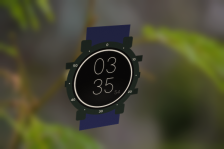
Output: 3.35
